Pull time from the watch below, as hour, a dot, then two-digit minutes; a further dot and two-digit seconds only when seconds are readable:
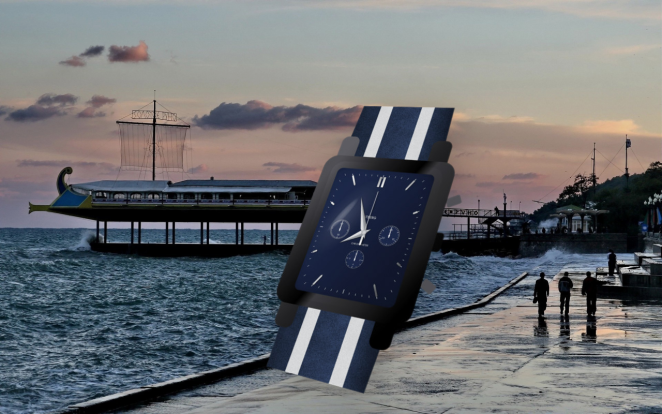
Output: 7.56
